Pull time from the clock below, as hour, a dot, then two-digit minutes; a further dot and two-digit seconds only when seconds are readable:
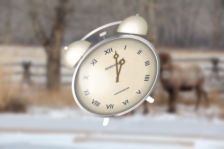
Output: 1.02
